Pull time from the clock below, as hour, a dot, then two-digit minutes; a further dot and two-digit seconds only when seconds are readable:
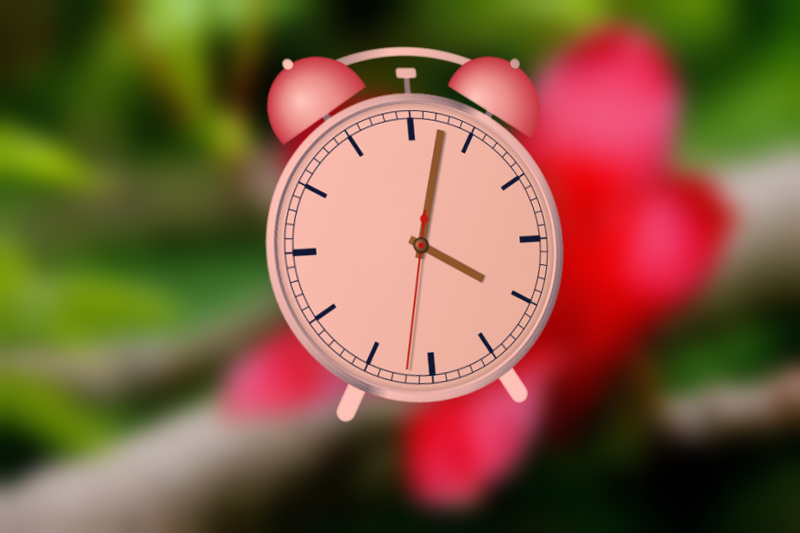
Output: 4.02.32
